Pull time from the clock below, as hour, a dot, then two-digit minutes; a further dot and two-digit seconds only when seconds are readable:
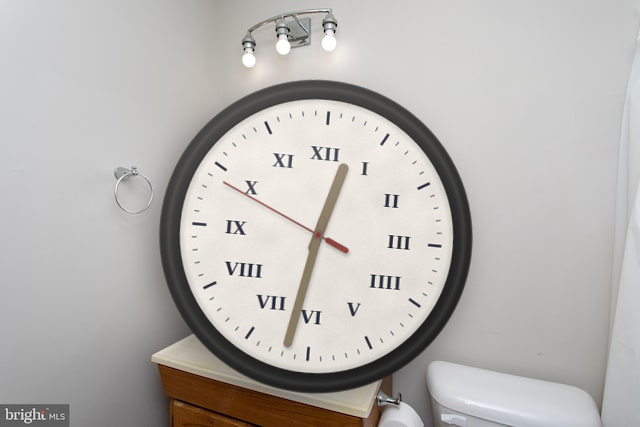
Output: 12.31.49
